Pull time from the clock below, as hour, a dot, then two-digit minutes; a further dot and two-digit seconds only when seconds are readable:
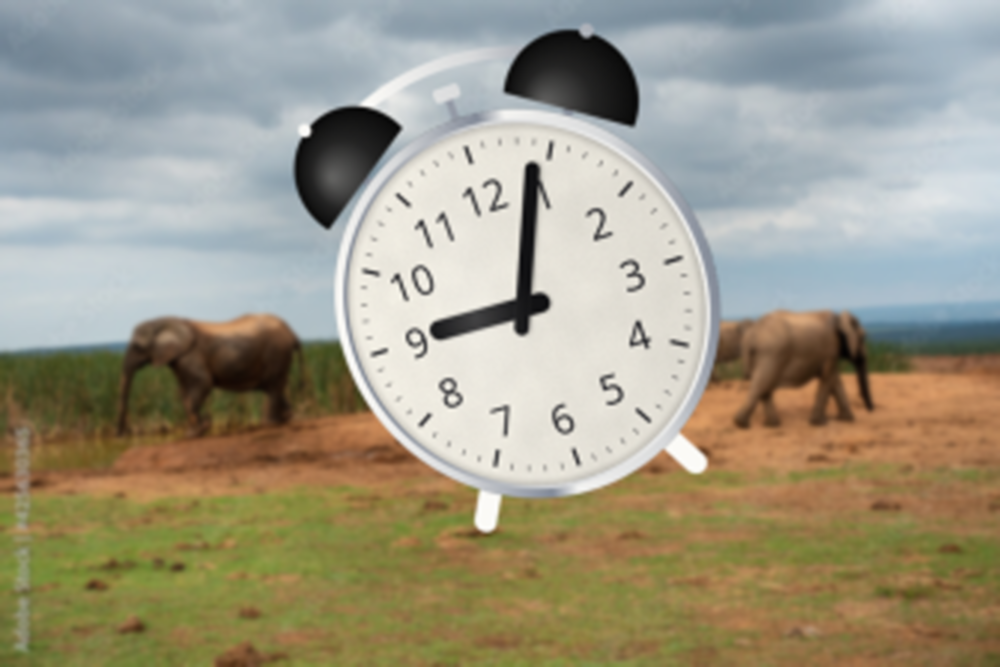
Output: 9.04
